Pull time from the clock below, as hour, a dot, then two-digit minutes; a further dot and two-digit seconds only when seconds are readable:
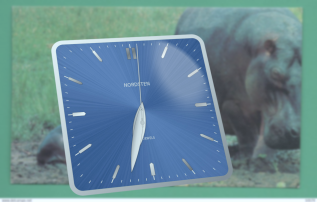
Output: 6.33.01
